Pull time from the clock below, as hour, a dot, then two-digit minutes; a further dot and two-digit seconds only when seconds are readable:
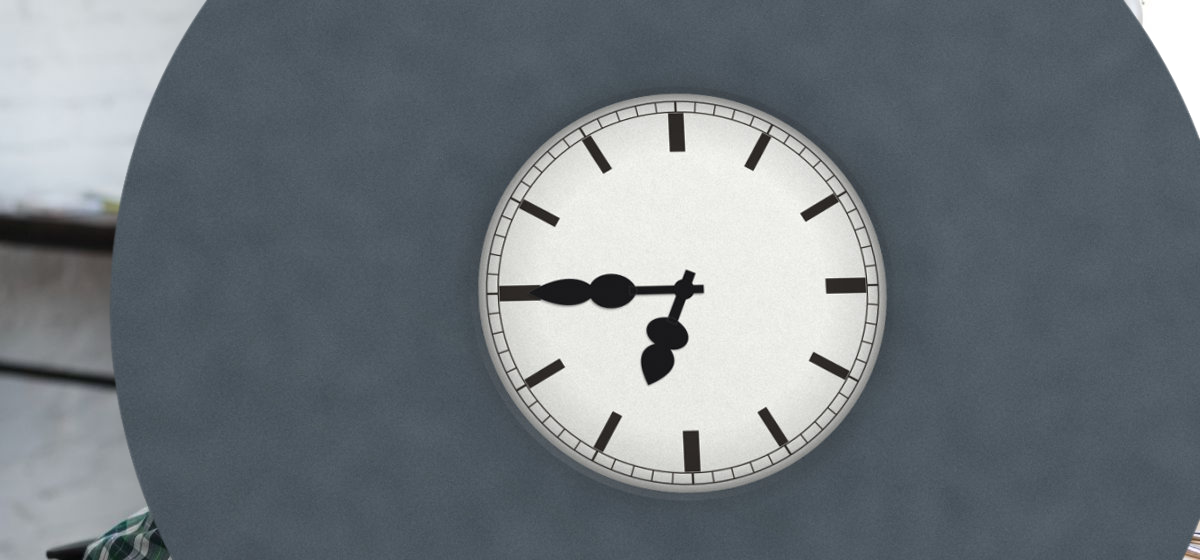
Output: 6.45
